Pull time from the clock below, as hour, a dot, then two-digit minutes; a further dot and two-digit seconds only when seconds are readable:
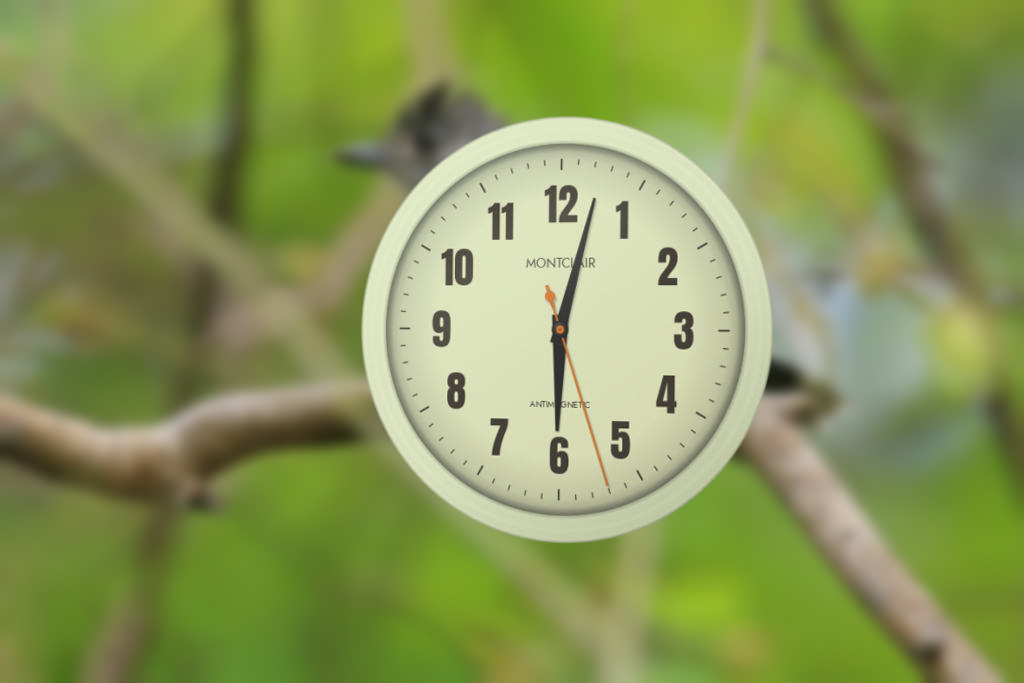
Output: 6.02.27
